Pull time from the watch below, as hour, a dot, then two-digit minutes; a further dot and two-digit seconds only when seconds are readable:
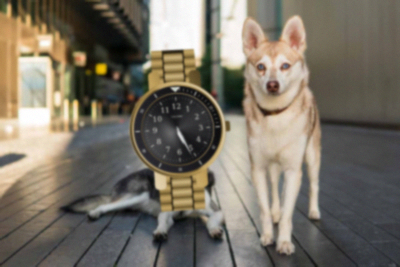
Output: 5.26
